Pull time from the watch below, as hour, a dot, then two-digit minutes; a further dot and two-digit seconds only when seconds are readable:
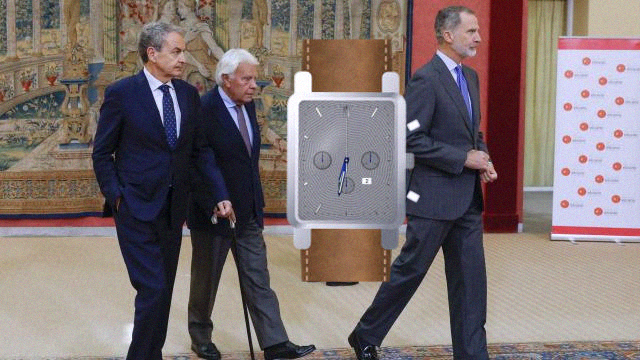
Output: 6.32
